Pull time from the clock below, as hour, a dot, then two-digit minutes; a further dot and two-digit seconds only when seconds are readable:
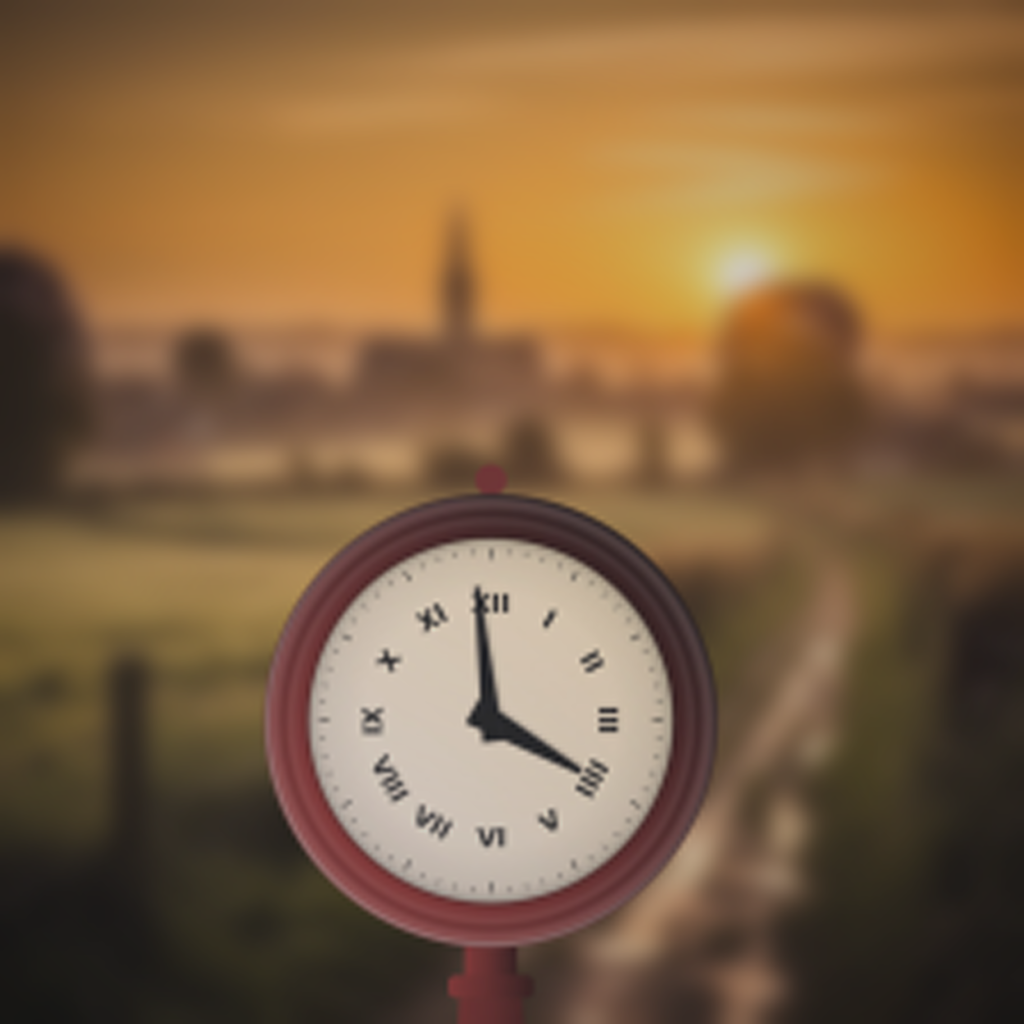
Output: 3.59
